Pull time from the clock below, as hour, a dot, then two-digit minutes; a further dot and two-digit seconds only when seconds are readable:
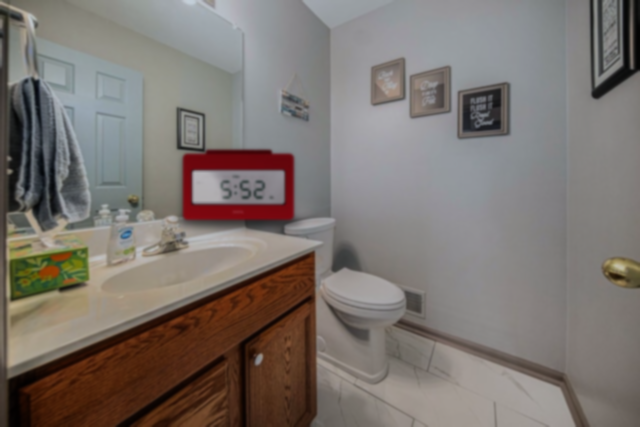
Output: 5.52
